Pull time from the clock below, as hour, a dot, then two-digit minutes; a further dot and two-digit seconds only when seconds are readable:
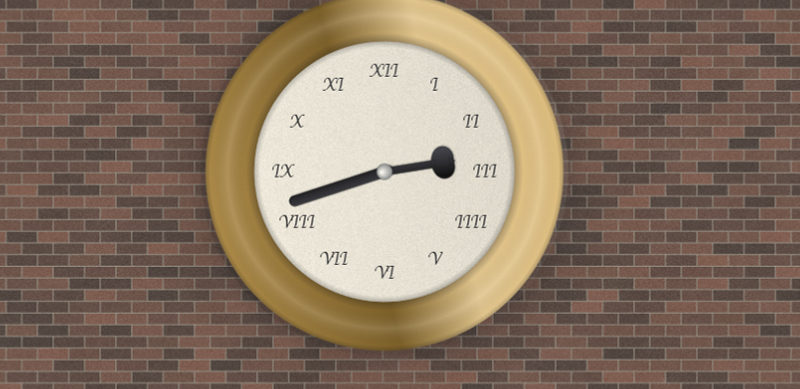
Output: 2.42
